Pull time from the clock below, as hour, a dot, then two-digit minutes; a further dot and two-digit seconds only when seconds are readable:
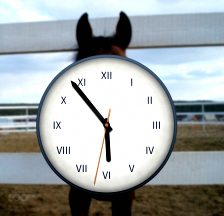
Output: 5.53.32
